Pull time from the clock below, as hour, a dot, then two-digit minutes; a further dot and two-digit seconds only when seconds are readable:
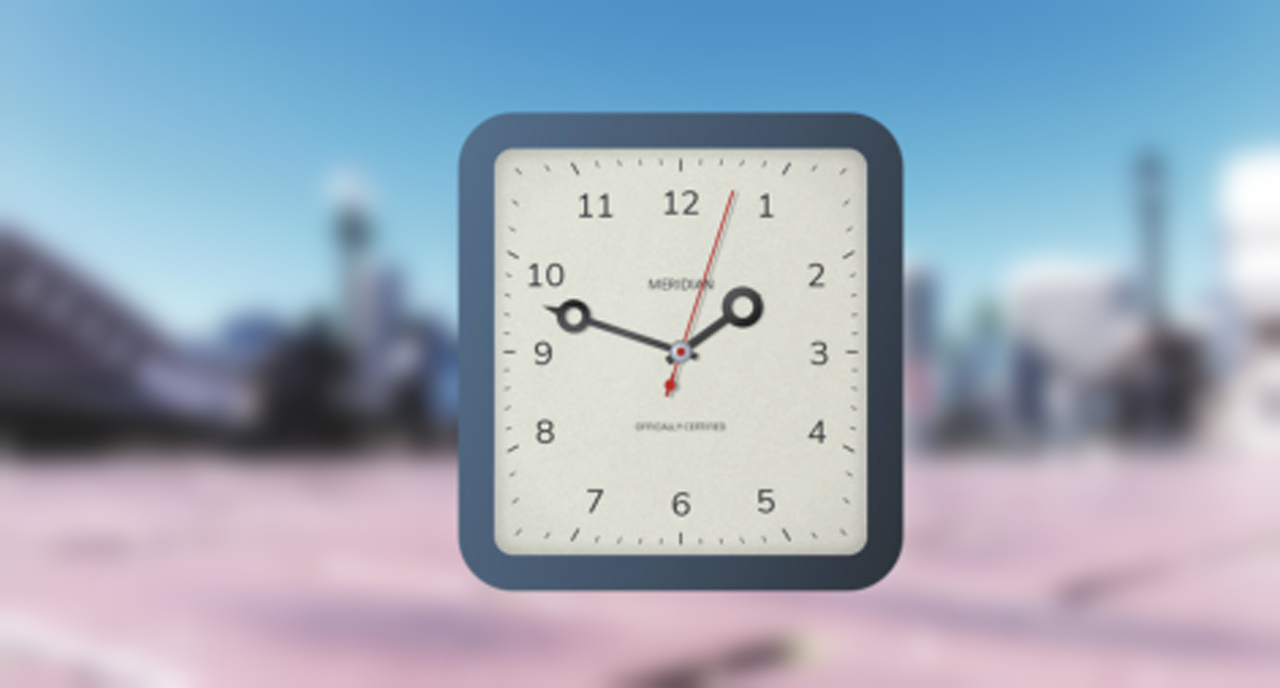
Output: 1.48.03
